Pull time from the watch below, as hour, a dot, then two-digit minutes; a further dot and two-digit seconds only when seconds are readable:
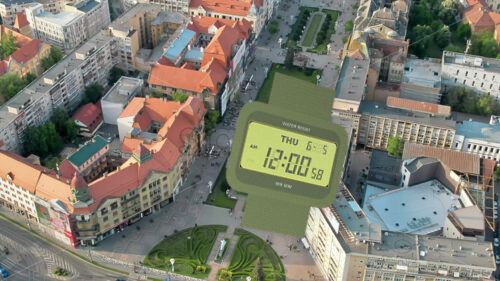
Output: 12.00.58
